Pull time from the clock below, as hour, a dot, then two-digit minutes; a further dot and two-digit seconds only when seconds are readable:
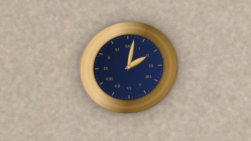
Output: 2.02
